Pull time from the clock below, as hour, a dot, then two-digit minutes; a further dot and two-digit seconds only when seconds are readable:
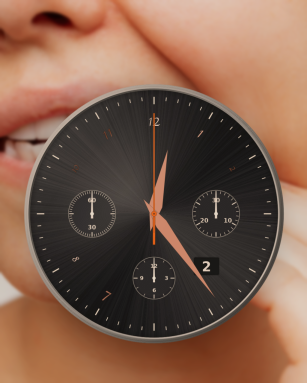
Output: 12.24
